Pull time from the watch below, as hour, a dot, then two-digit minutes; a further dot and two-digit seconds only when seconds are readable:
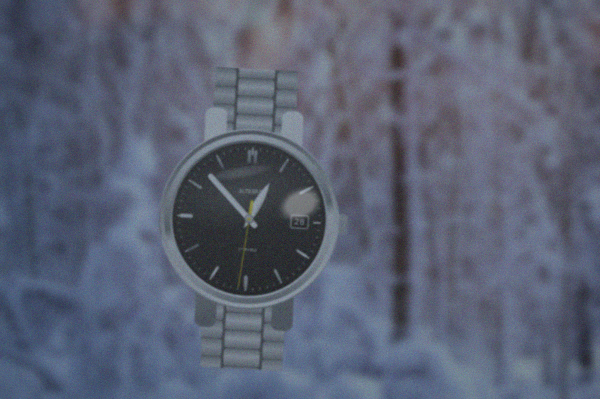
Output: 12.52.31
